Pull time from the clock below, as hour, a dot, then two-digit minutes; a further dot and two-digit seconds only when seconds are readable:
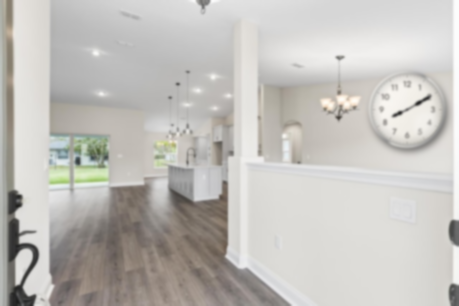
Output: 8.10
